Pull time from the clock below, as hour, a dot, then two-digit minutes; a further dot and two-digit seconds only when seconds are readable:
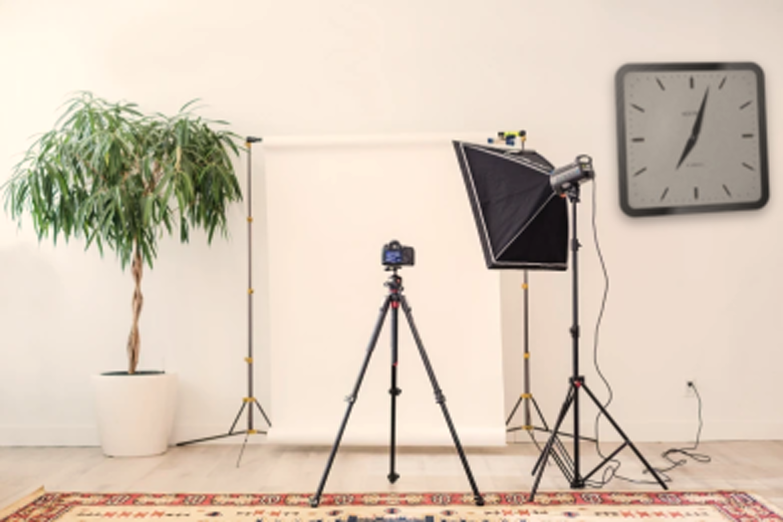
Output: 7.03
